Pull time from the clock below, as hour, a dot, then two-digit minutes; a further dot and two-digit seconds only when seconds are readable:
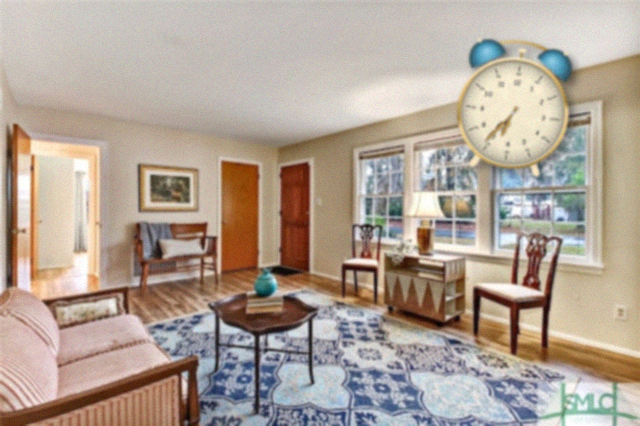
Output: 6.36
